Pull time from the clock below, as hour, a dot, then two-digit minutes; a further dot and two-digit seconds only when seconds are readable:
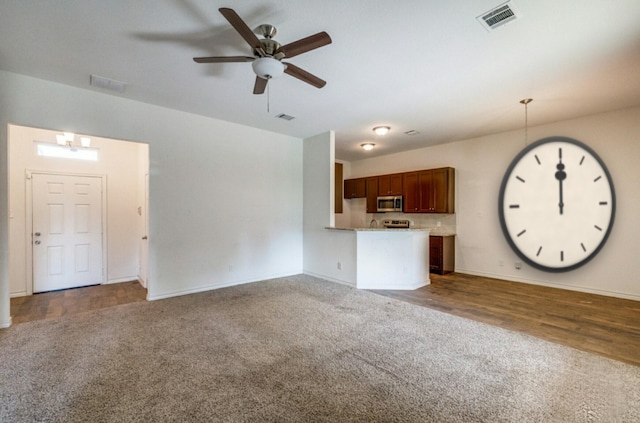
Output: 12.00
